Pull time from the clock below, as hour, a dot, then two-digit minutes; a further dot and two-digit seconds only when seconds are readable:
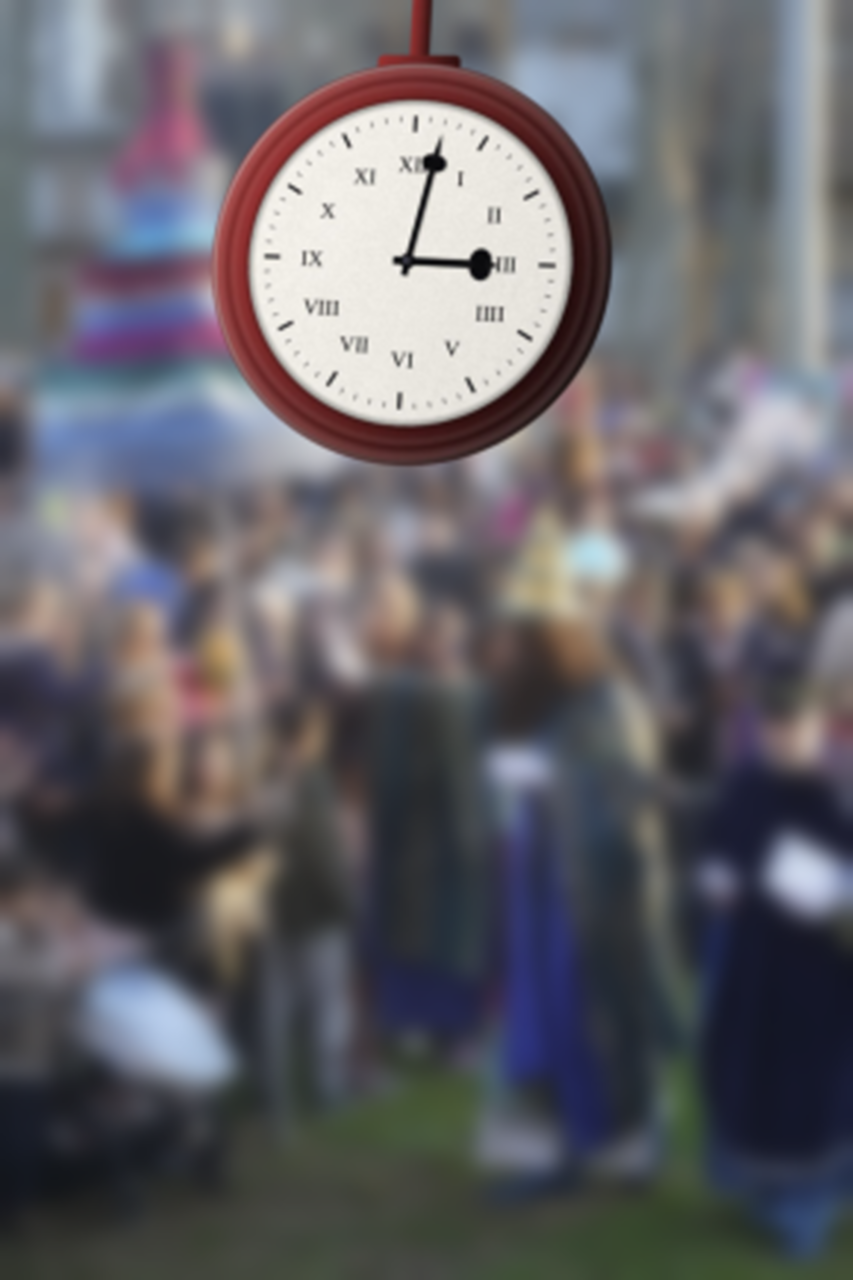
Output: 3.02
